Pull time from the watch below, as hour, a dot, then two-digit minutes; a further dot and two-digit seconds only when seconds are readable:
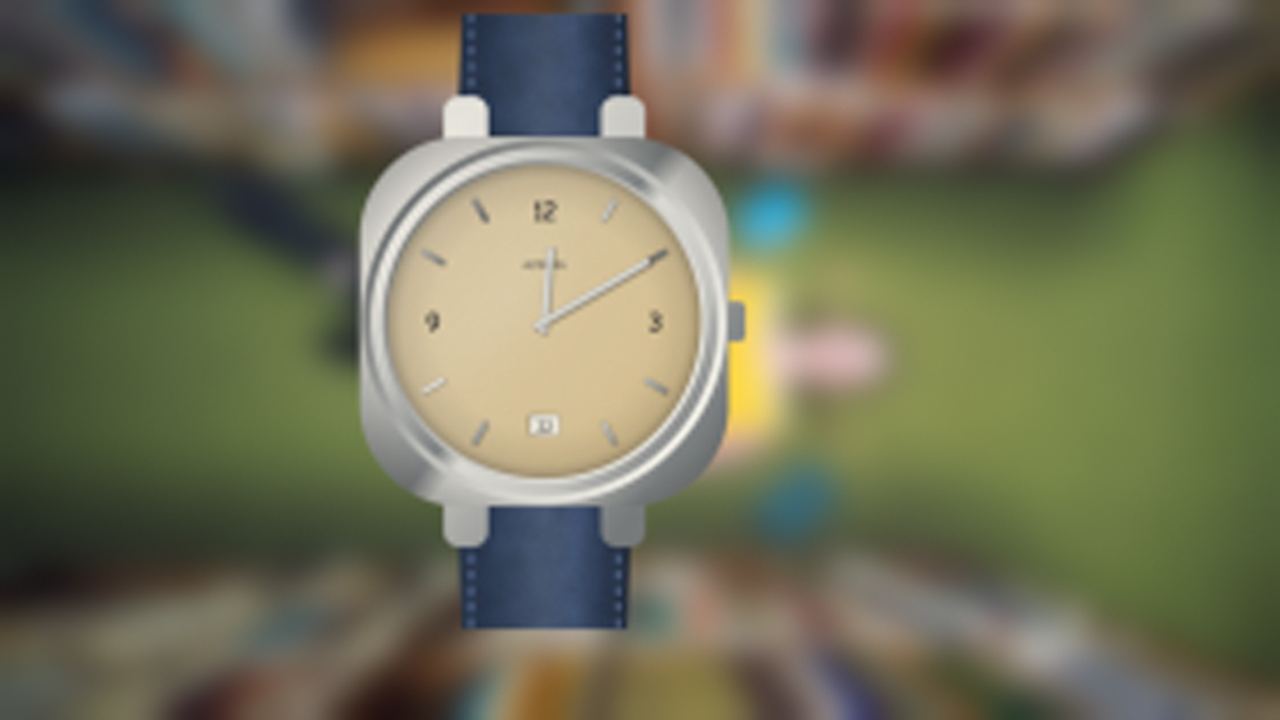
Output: 12.10
